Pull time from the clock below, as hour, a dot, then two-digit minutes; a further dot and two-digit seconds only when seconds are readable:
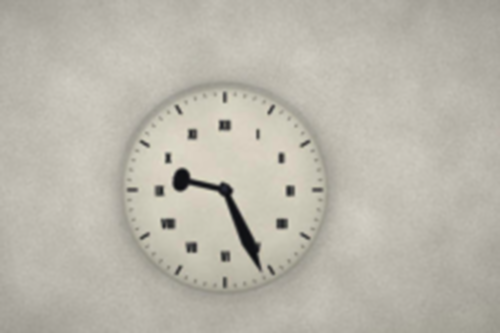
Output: 9.26
